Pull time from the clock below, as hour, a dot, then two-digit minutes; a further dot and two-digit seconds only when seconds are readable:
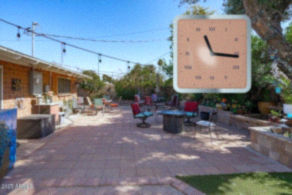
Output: 11.16
